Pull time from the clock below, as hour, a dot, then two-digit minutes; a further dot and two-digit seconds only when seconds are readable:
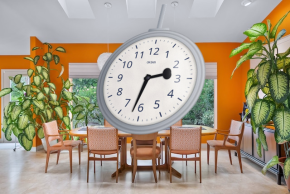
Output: 2.32
